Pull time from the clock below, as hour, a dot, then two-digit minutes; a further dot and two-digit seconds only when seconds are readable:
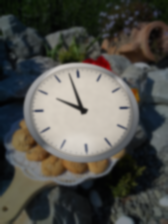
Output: 9.58
